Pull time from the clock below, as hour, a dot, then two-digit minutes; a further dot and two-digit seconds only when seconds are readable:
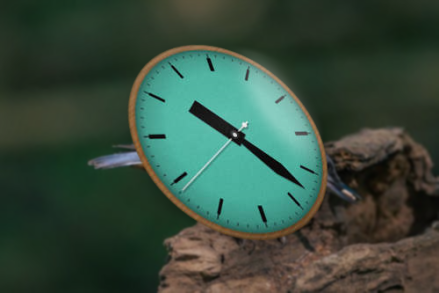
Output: 10.22.39
